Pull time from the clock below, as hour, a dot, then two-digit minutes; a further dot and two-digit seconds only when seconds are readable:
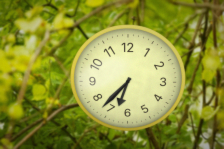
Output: 6.37
